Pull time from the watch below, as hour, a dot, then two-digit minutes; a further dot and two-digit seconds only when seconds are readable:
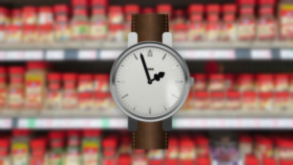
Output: 1.57
